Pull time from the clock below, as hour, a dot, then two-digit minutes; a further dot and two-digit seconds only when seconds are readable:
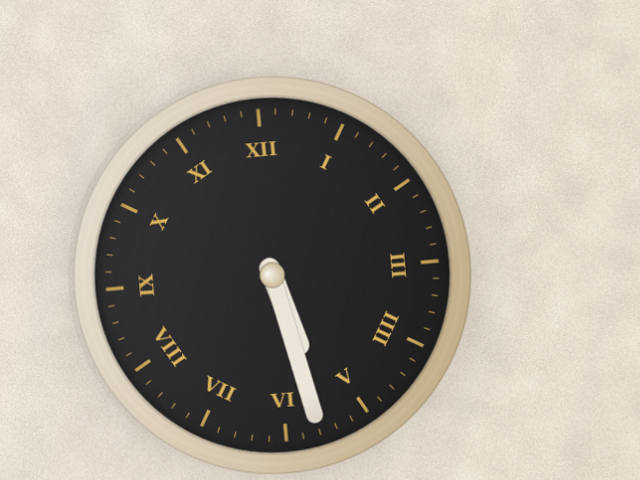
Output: 5.28
